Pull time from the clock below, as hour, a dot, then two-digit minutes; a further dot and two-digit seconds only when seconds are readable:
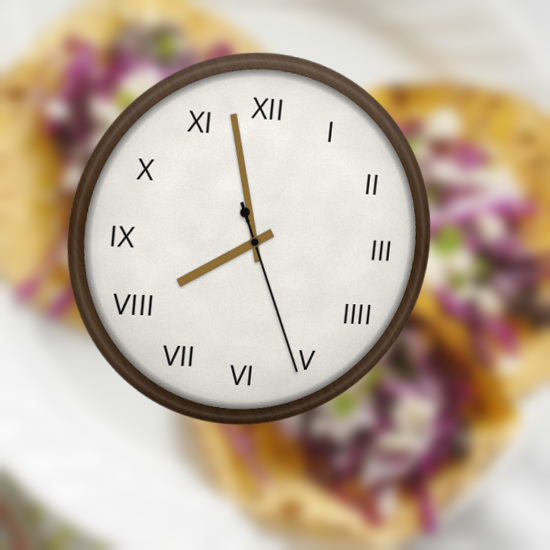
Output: 7.57.26
